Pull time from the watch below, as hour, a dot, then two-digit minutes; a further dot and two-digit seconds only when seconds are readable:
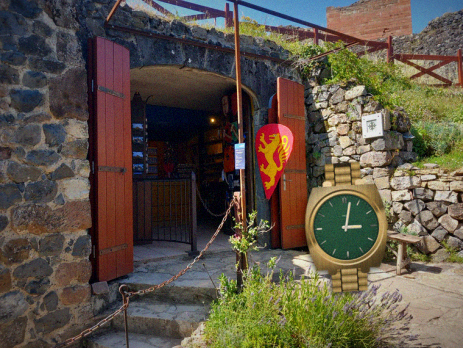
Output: 3.02
